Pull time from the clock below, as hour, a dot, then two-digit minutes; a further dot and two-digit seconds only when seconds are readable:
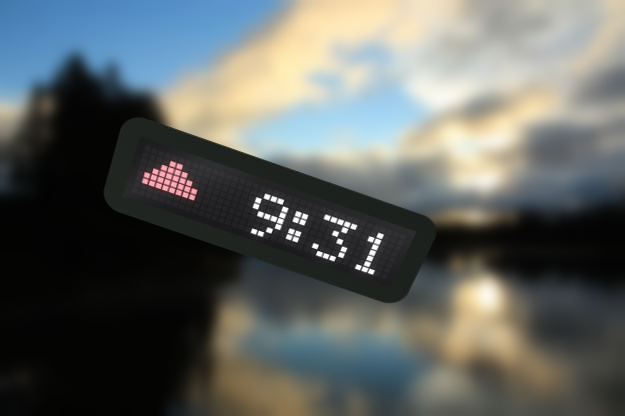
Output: 9.31
